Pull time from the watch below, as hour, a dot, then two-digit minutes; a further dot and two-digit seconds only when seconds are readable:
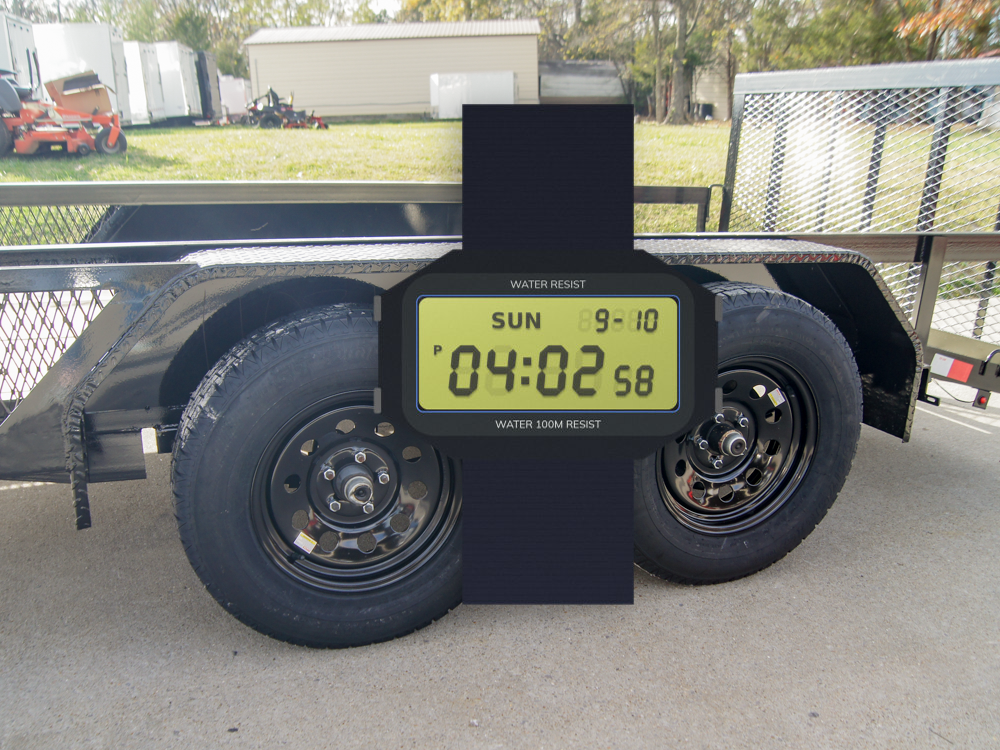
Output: 4.02.58
